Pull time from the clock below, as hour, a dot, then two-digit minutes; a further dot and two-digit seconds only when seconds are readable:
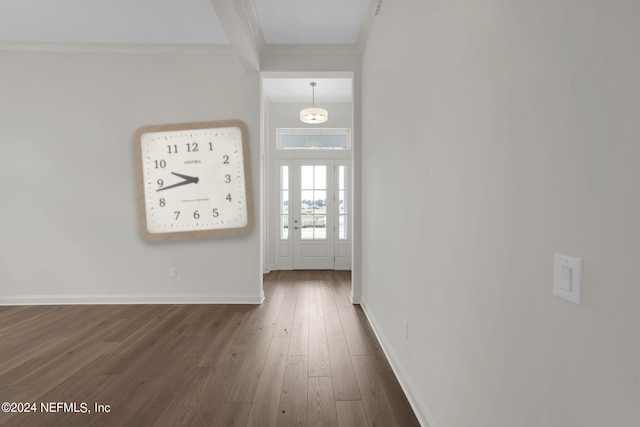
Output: 9.43
